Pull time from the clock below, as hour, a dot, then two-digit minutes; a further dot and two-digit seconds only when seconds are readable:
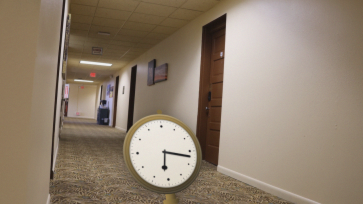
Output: 6.17
